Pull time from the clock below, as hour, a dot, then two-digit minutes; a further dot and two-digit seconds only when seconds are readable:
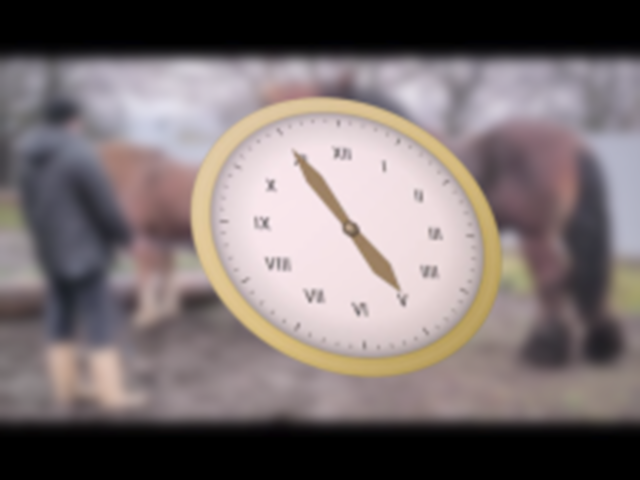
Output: 4.55
